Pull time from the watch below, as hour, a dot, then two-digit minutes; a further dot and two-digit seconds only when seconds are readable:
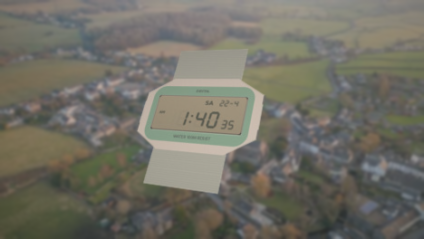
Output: 1.40
